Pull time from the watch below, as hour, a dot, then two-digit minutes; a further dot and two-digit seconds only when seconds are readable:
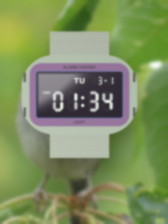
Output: 1.34
